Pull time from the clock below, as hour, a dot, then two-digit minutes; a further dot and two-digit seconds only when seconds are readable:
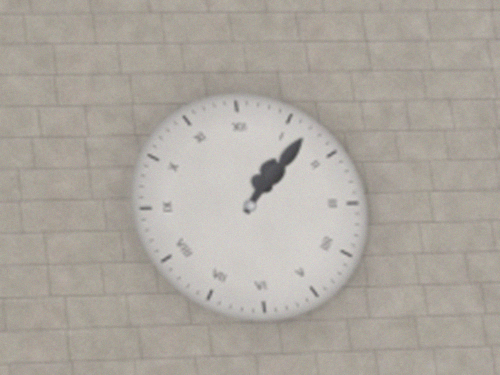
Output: 1.07
